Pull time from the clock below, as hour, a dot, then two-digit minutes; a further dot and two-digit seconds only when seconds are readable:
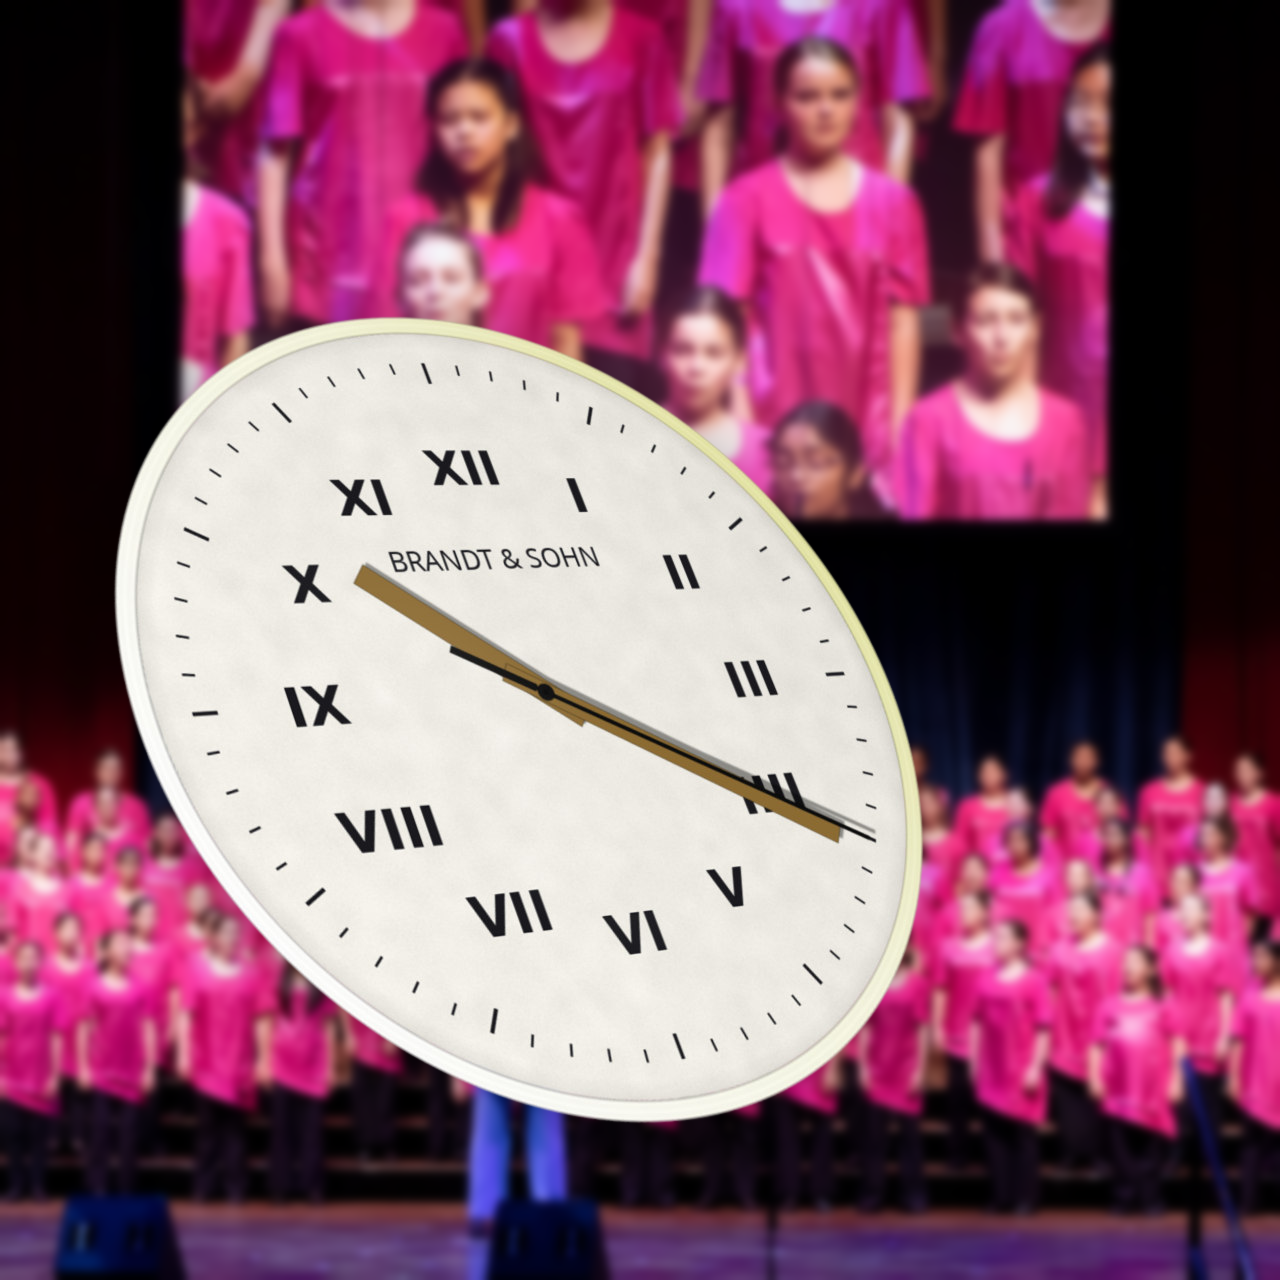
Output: 10.20.20
